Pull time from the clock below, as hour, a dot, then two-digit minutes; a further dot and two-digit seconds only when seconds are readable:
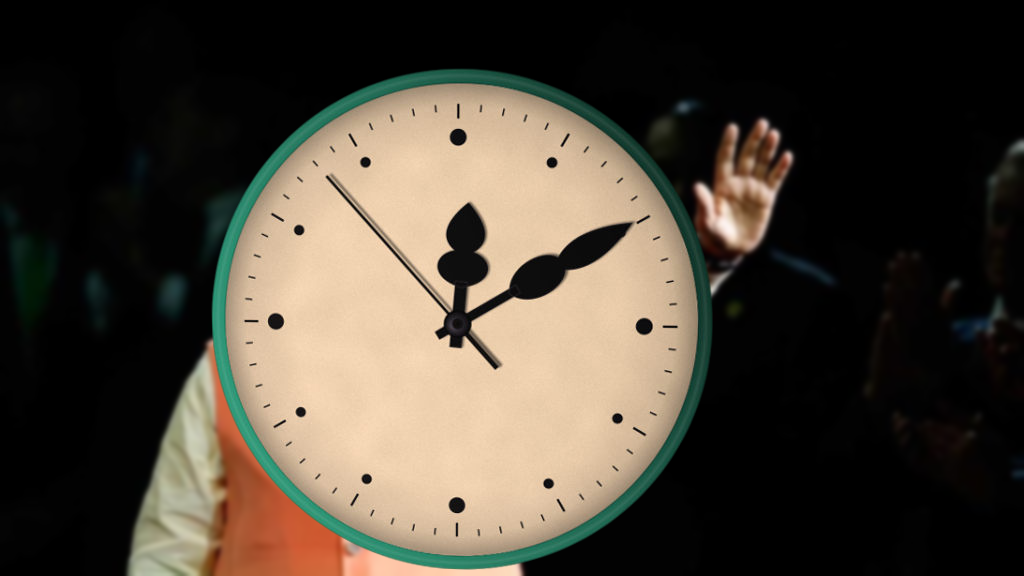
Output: 12.09.53
